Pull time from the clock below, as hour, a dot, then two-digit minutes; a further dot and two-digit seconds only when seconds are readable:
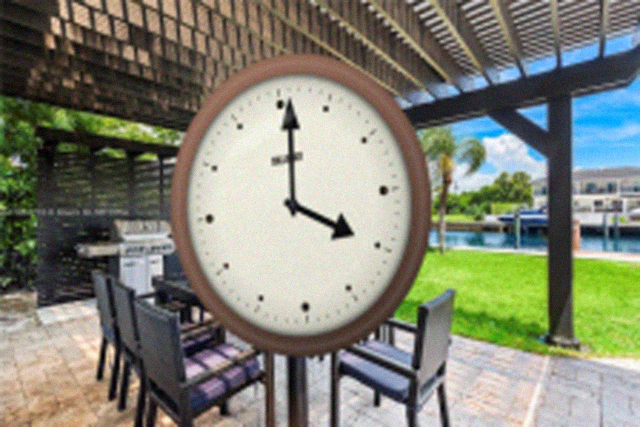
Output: 4.01
